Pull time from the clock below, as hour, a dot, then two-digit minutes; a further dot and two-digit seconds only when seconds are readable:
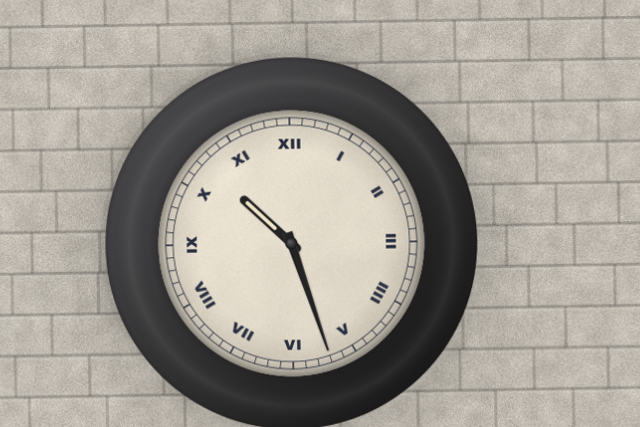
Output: 10.27
